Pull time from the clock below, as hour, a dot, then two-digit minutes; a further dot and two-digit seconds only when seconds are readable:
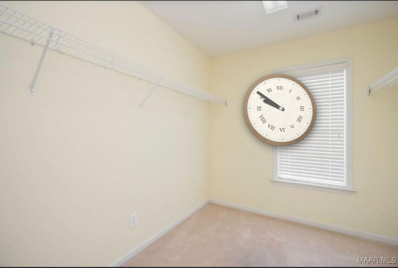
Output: 9.51
